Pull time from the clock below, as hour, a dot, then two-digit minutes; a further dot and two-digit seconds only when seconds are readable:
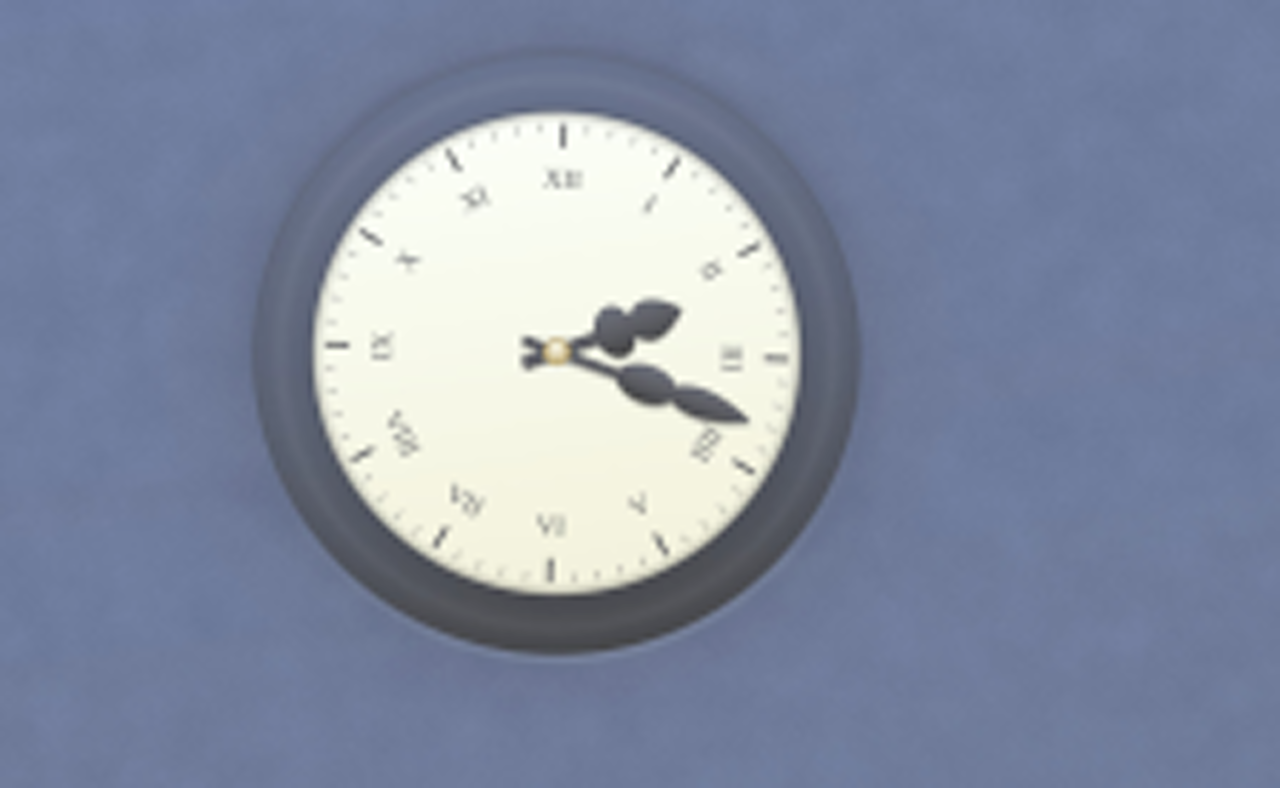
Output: 2.18
